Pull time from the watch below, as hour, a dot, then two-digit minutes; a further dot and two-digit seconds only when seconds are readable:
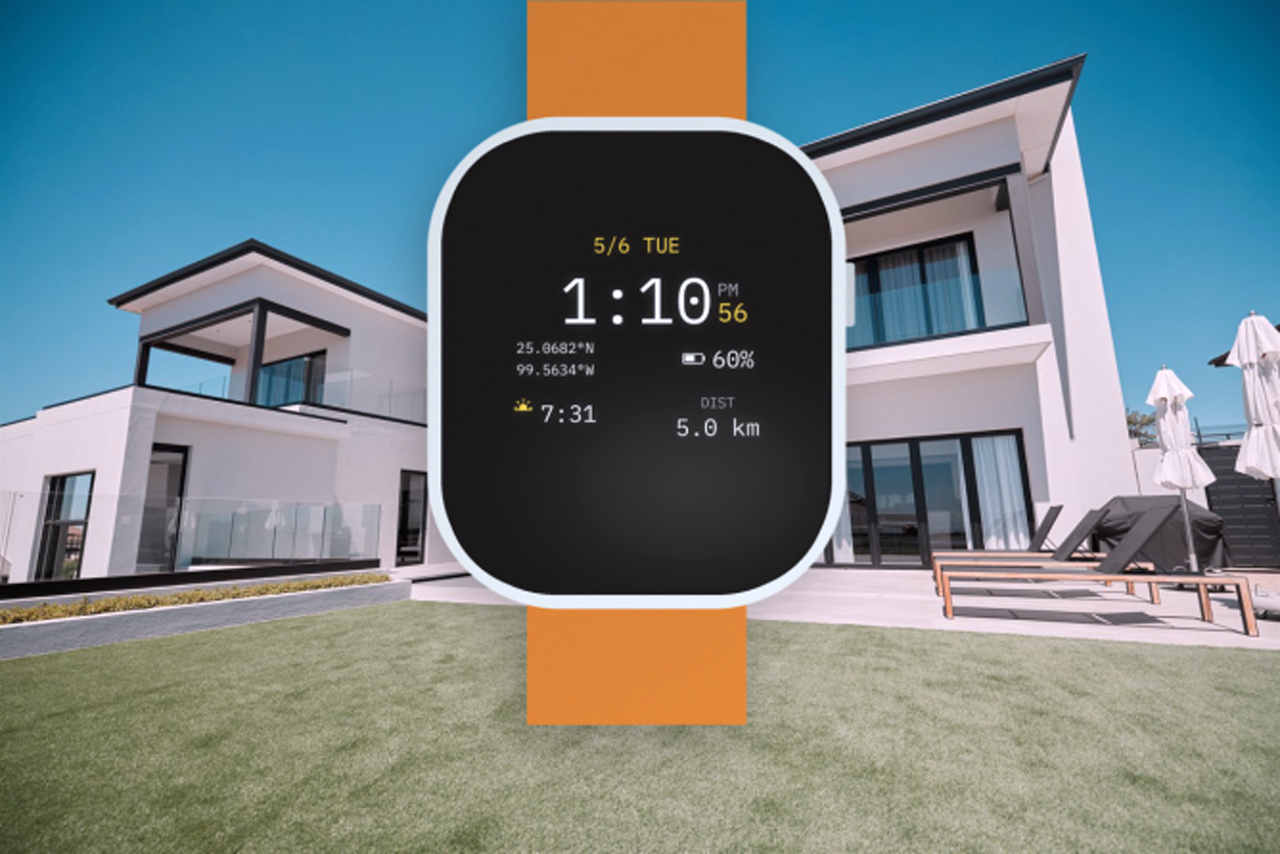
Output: 1.10.56
